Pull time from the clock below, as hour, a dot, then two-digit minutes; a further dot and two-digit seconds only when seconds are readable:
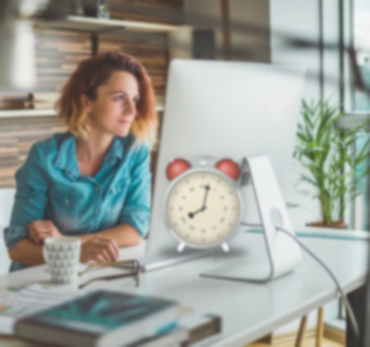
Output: 8.02
